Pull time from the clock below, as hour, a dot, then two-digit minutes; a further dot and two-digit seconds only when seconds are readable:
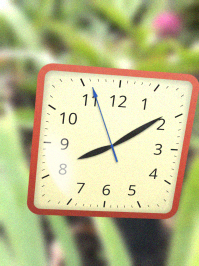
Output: 8.08.56
